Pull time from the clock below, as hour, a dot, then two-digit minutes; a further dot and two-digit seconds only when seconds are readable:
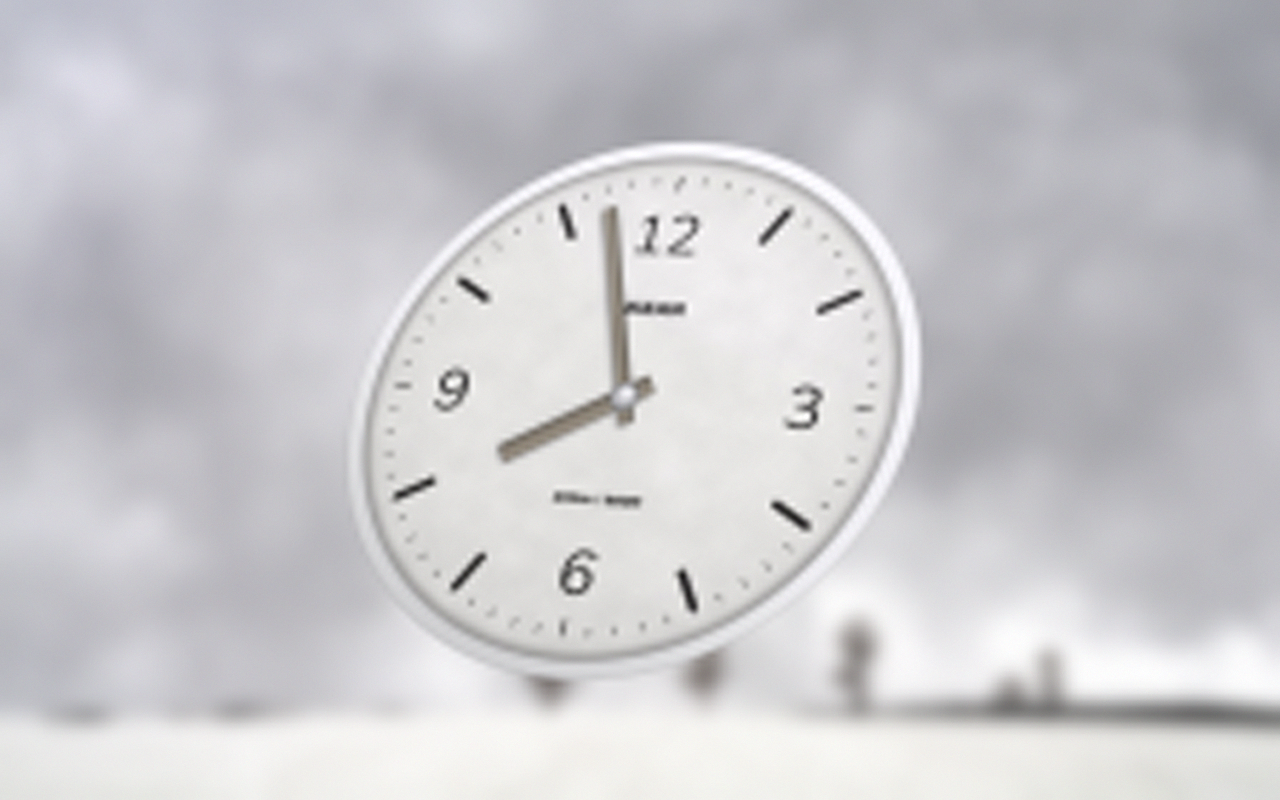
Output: 7.57
